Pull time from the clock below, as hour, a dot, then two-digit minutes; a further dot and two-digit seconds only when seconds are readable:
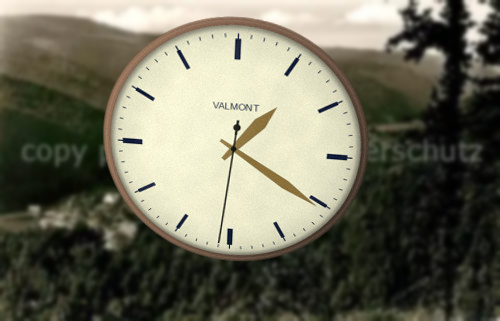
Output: 1.20.31
